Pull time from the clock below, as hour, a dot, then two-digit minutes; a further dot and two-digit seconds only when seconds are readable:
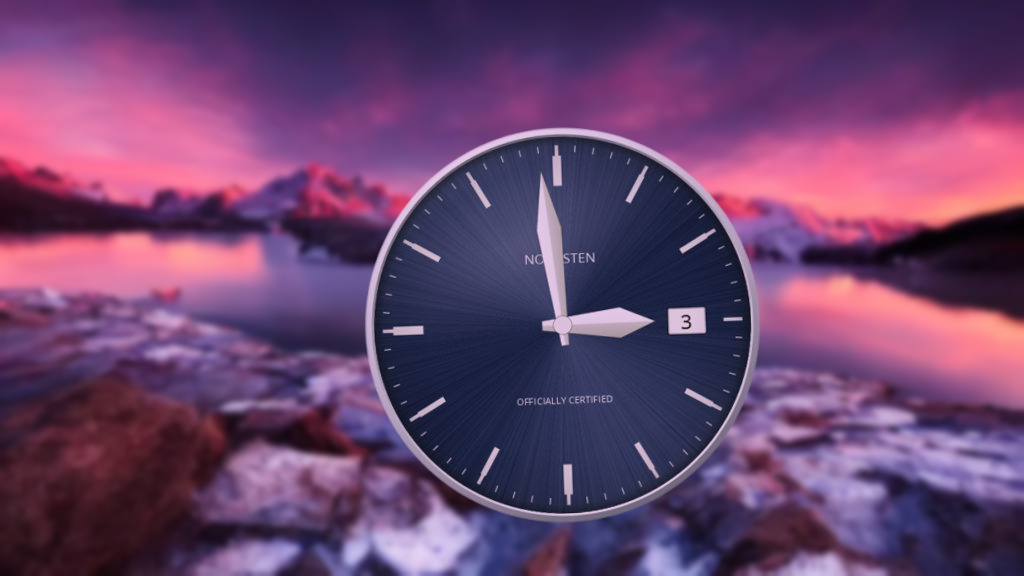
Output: 2.59
